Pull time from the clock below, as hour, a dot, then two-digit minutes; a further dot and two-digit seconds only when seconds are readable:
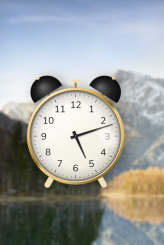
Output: 5.12
